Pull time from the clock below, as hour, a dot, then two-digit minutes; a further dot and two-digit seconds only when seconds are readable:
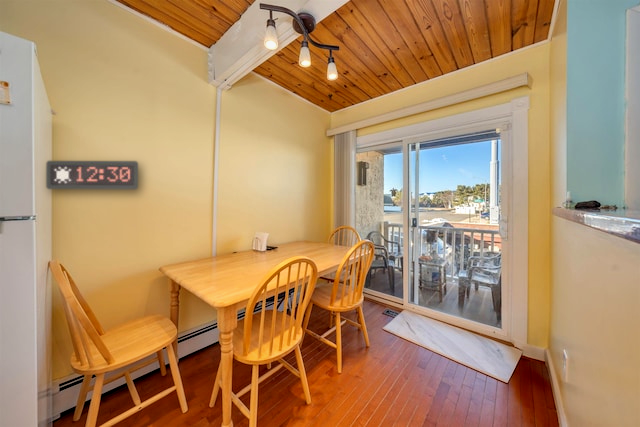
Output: 12.30
